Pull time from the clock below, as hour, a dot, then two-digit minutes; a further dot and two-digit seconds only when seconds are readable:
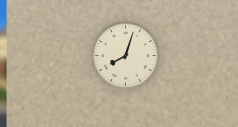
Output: 8.03
